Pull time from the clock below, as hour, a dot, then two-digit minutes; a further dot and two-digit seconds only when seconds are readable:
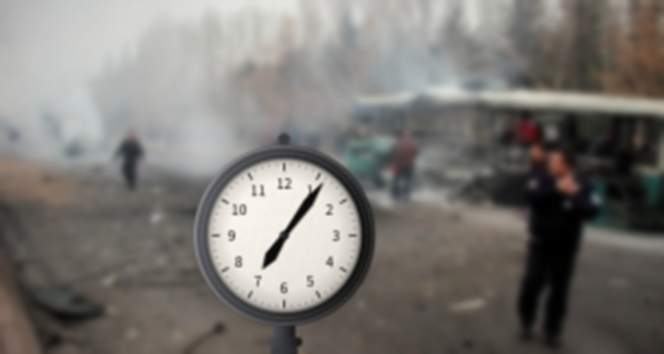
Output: 7.06
